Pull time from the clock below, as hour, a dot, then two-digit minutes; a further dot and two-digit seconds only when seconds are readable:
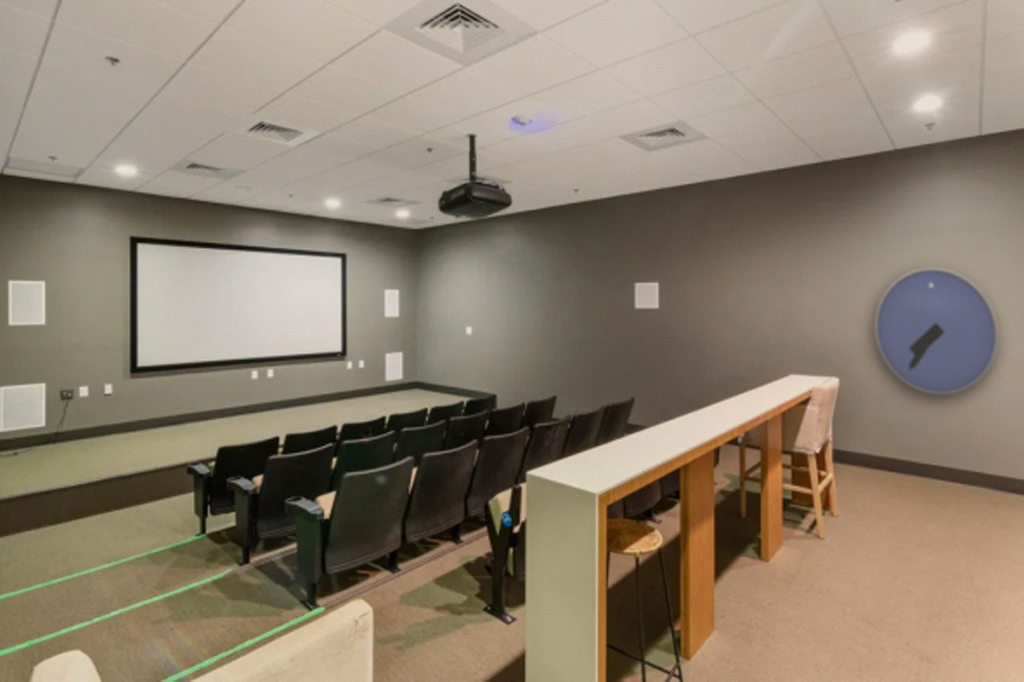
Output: 7.36
